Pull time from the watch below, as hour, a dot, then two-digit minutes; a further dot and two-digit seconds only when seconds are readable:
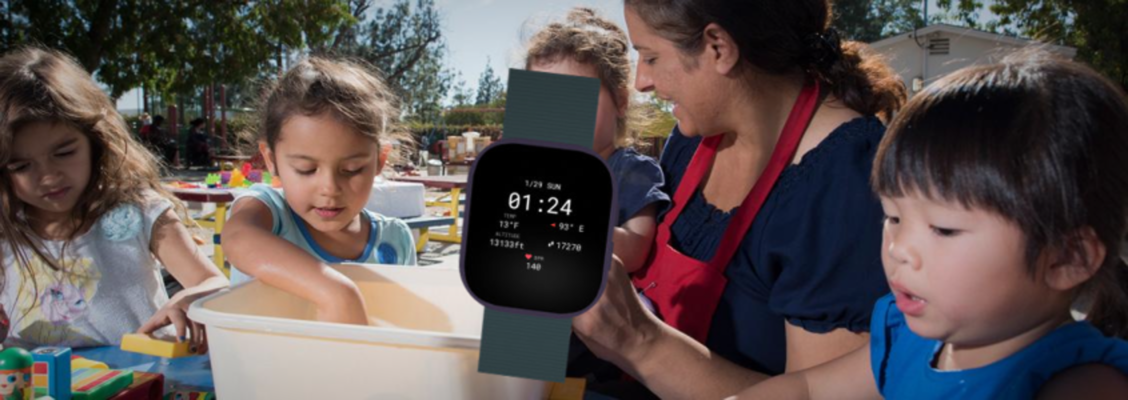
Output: 1.24
